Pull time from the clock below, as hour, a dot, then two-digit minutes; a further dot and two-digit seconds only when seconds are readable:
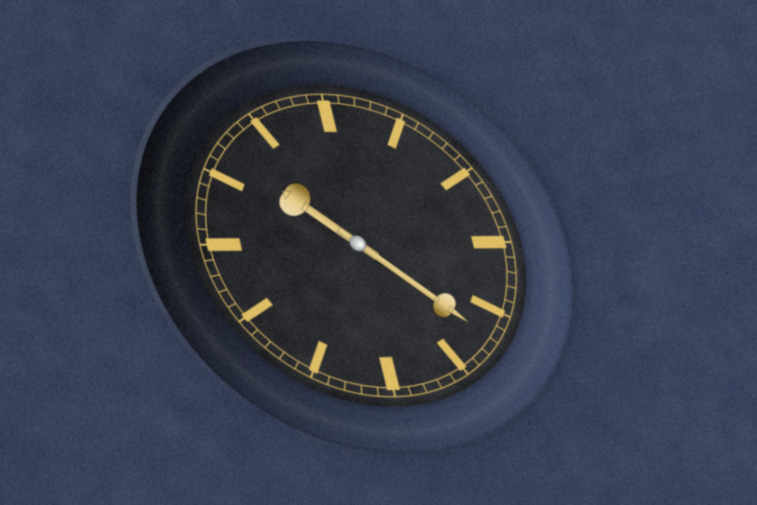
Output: 10.22
